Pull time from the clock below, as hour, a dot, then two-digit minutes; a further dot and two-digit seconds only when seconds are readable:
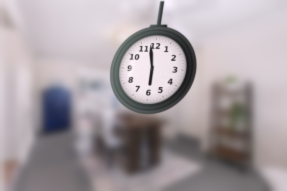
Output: 5.58
